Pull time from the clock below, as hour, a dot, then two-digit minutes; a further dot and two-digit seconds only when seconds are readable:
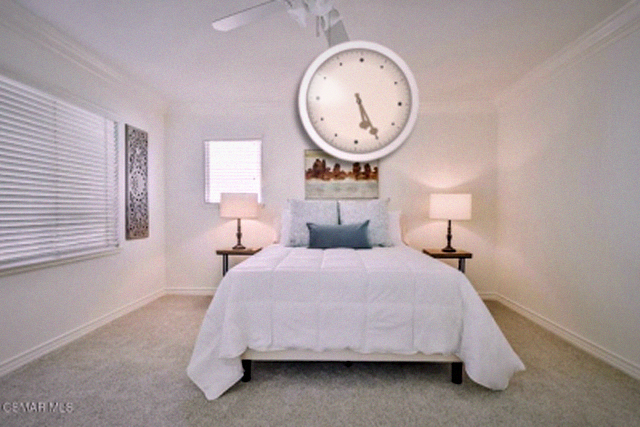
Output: 5.25
